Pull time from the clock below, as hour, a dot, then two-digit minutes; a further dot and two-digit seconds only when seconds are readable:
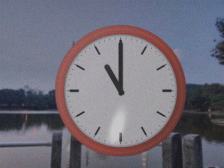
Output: 11.00
